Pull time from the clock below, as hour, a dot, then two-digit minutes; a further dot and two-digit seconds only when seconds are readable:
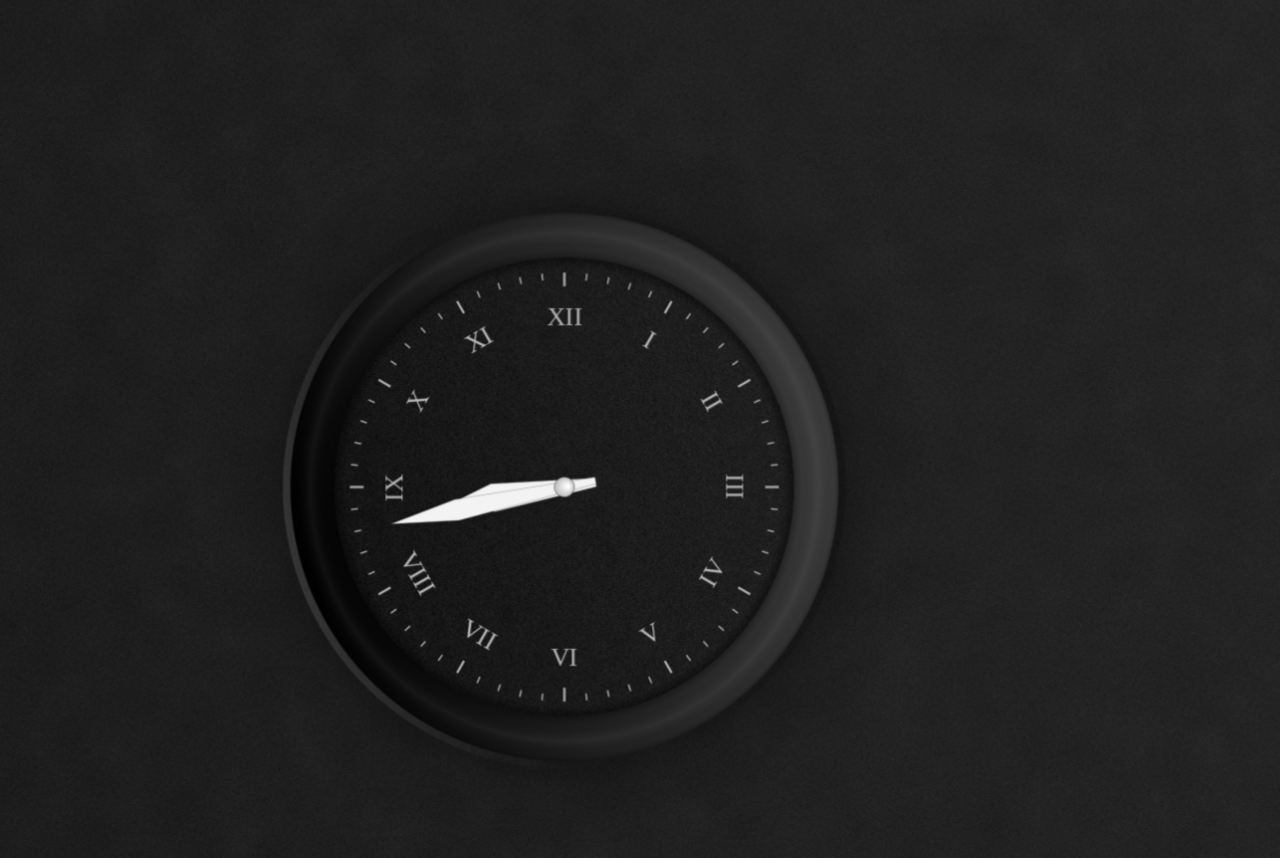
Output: 8.43
